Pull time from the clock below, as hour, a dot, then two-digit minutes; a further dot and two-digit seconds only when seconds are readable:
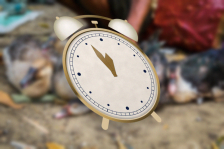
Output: 11.56
